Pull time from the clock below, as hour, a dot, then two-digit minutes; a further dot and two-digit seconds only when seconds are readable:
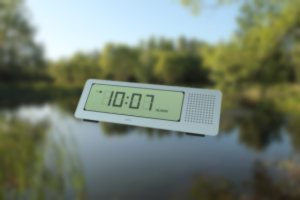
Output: 10.07
